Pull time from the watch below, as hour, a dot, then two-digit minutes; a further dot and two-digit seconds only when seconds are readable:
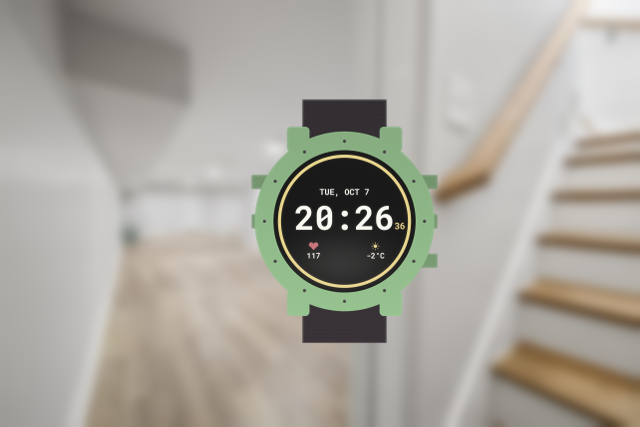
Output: 20.26.36
